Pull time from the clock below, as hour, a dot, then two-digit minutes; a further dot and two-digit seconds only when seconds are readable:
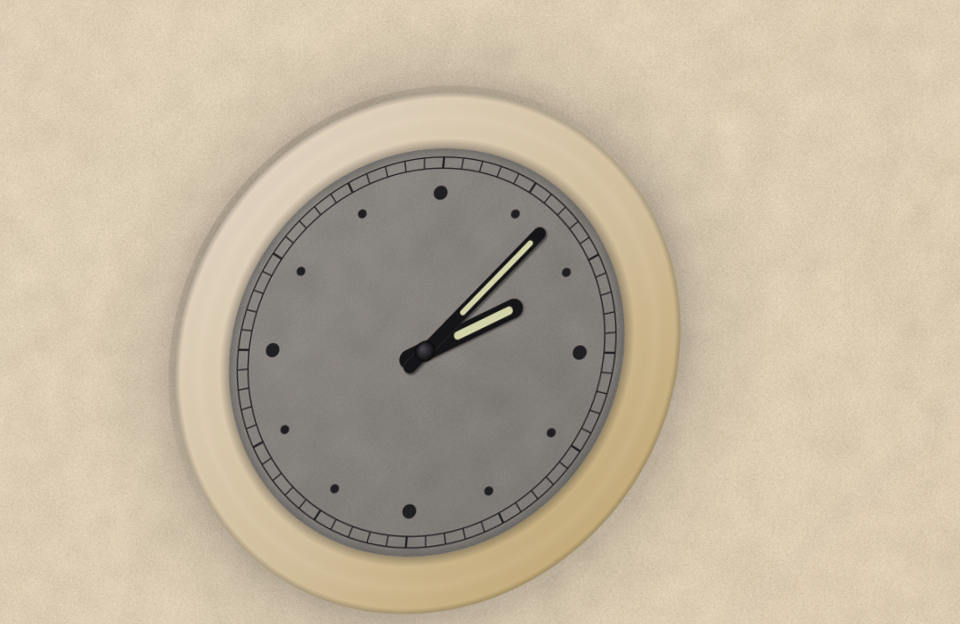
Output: 2.07
